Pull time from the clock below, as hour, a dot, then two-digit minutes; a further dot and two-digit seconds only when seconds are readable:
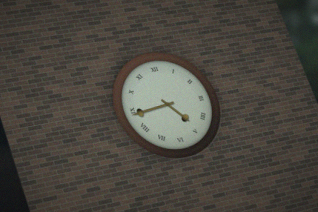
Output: 4.44
